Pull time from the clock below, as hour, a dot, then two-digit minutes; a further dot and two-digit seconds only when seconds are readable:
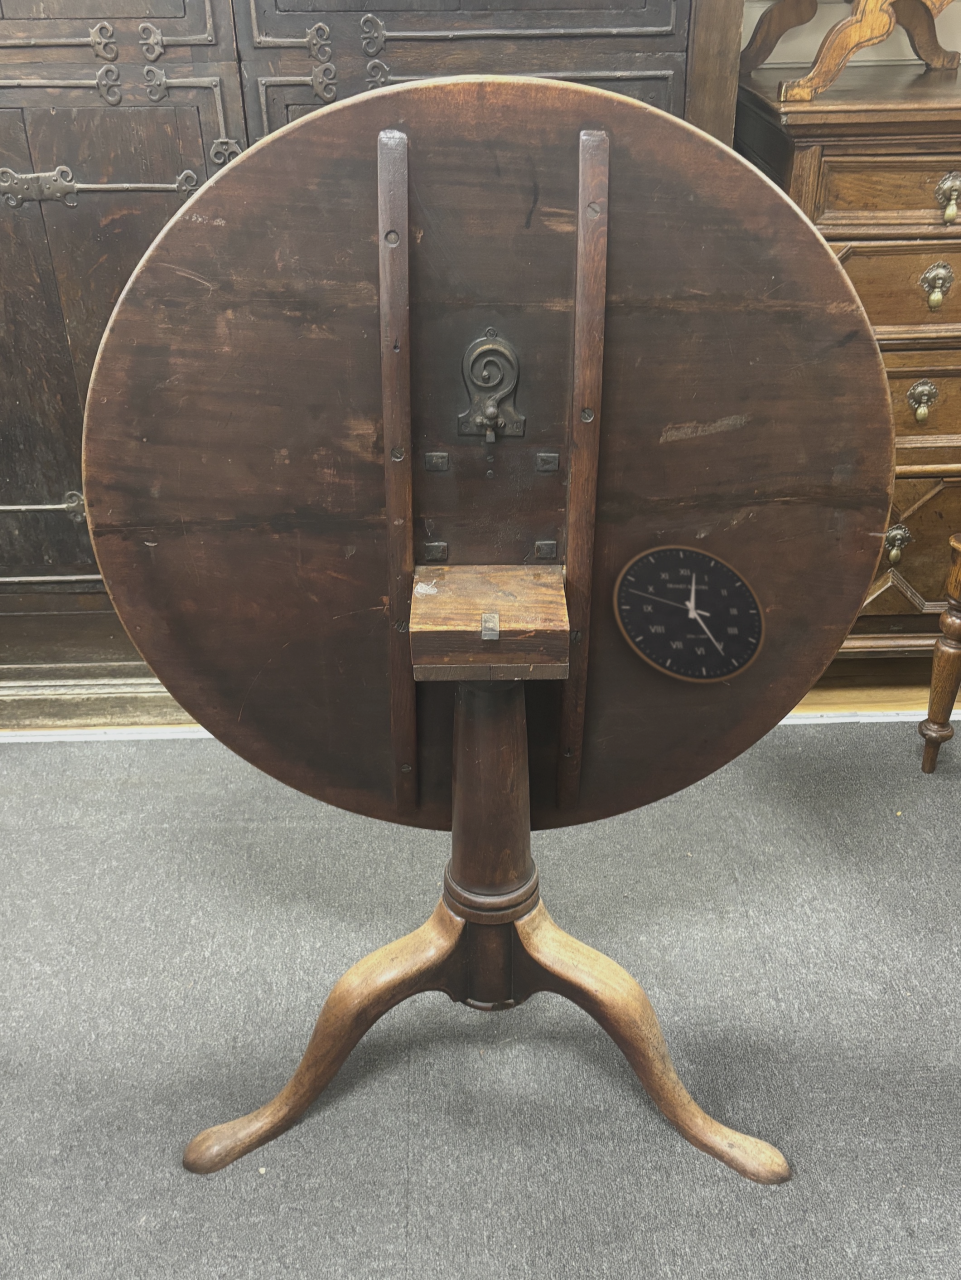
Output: 12.25.48
